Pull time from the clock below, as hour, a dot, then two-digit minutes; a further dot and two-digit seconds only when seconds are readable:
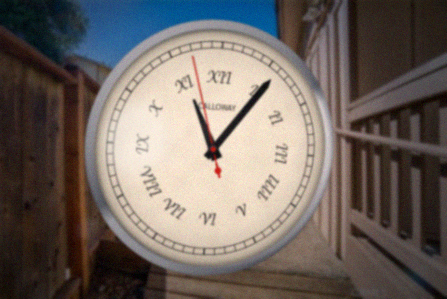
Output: 11.05.57
